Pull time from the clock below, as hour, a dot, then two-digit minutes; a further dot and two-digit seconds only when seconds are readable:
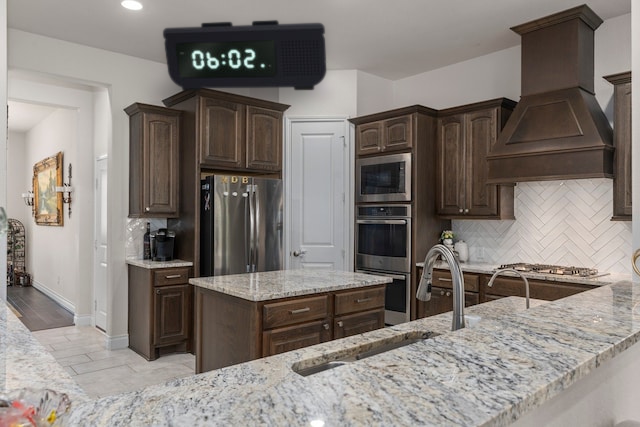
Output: 6.02
